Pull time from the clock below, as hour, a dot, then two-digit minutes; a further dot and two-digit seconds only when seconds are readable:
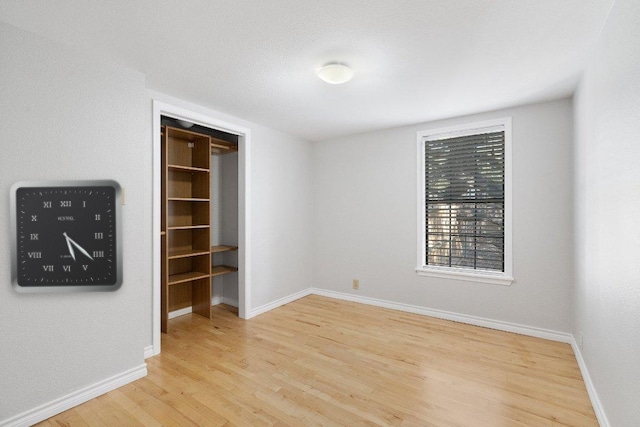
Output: 5.22
